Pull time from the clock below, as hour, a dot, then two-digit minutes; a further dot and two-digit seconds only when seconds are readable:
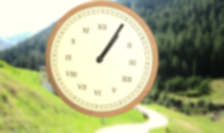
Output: 1.05
